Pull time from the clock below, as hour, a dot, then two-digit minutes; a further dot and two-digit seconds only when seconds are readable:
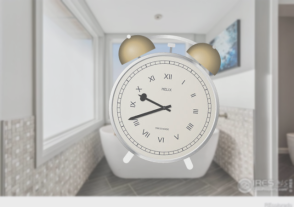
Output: 9.41
